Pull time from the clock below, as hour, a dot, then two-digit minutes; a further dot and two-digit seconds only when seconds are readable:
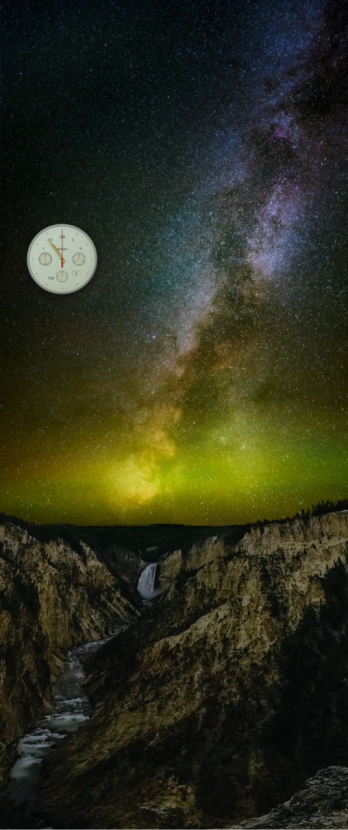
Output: 10.54
